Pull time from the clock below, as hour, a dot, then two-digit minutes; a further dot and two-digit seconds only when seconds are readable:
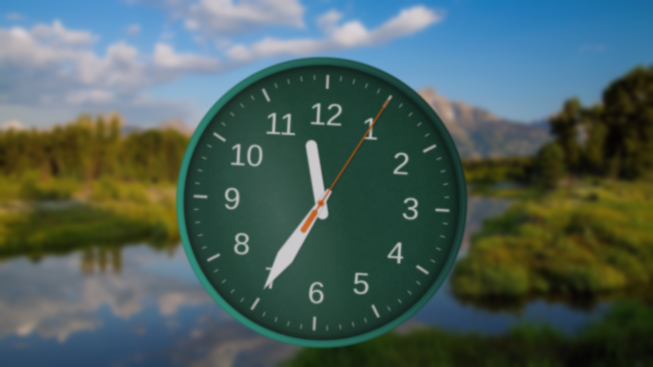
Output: 11.35.05
